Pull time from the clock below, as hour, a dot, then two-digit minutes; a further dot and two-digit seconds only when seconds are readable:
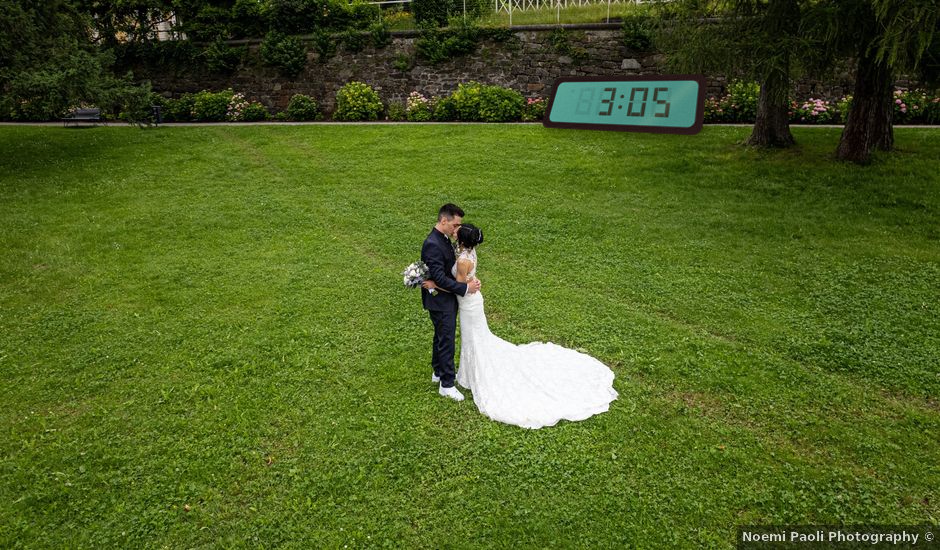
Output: 3.05
